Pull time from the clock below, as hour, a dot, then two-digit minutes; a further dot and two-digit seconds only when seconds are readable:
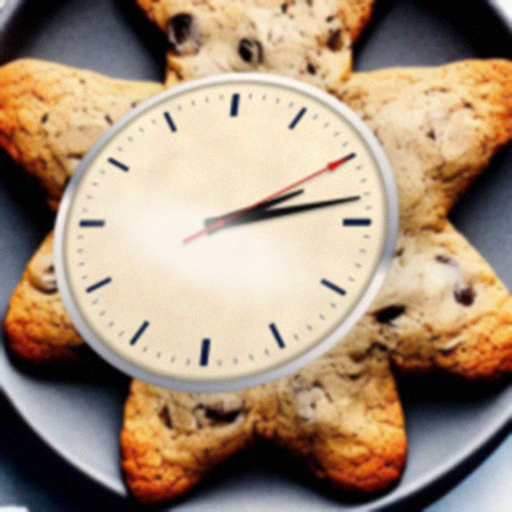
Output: 2.13.10
